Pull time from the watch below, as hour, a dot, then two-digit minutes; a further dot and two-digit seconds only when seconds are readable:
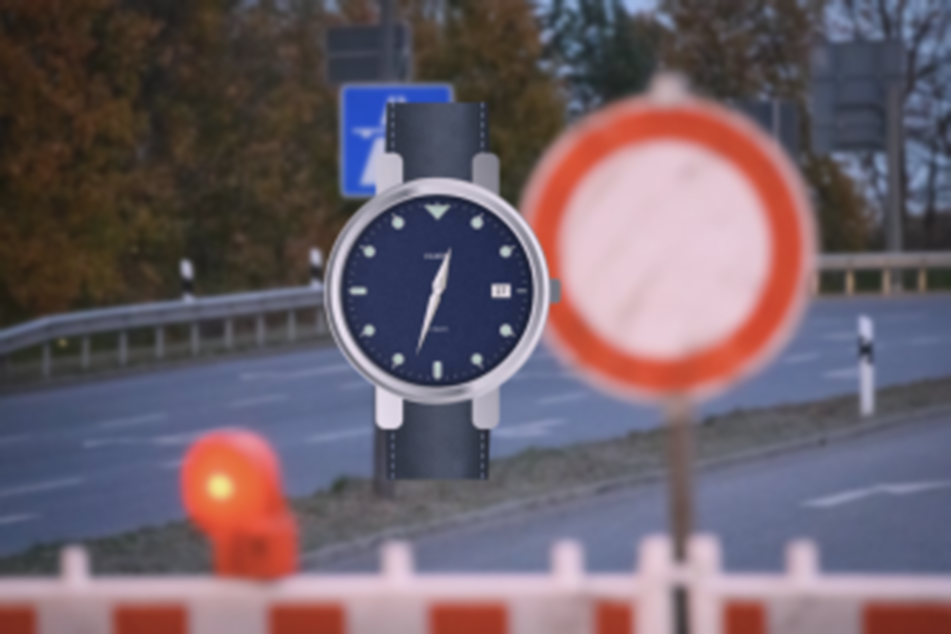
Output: 12.33
